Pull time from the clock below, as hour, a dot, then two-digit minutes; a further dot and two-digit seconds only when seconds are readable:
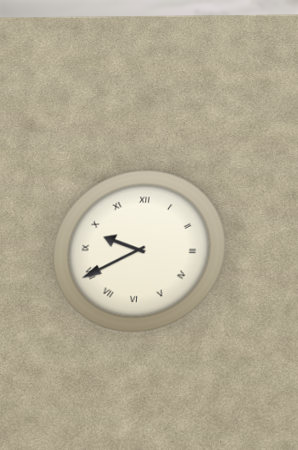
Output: 9.40
